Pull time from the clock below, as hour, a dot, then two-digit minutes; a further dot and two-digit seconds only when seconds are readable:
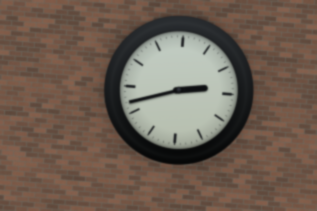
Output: 2.42
